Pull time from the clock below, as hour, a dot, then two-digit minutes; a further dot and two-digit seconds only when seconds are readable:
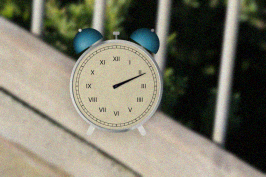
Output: 2.11
